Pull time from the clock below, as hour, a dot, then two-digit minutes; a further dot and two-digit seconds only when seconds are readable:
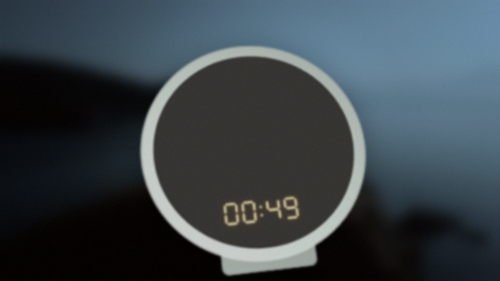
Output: 0.49
